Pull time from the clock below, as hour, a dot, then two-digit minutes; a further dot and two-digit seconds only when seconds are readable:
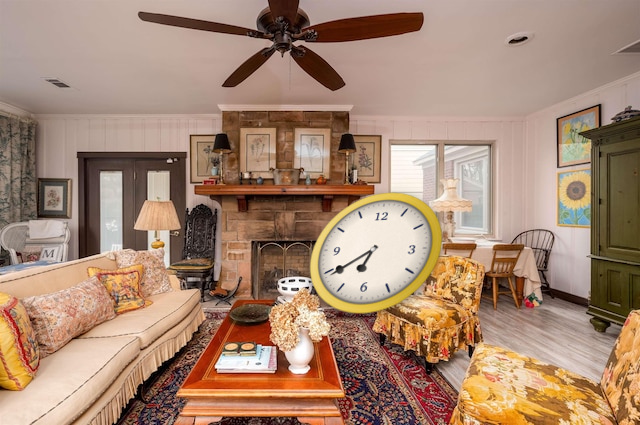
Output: 6.39
